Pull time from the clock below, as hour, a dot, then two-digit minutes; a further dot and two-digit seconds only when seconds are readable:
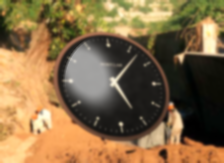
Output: 5.07
